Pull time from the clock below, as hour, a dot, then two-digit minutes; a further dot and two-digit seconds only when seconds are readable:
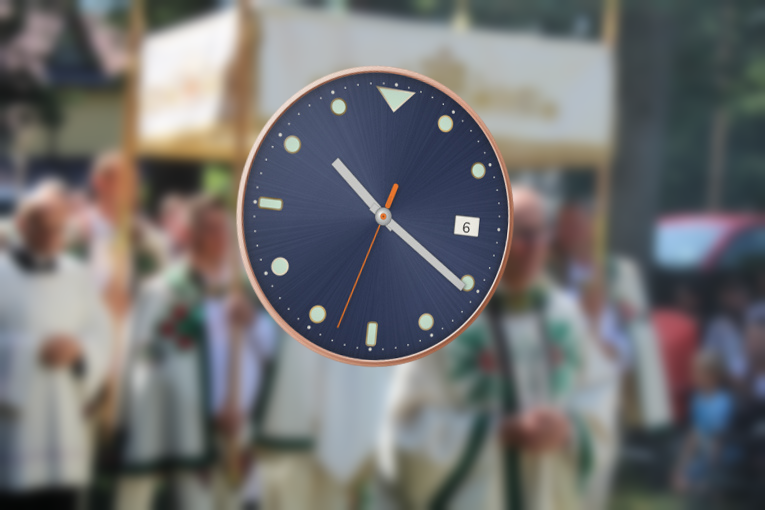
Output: 10.20.33
